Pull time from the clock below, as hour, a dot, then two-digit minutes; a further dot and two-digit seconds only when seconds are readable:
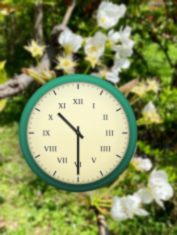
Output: 10.30
